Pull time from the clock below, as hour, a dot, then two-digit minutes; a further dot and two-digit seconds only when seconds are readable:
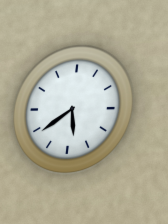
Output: 5.39
